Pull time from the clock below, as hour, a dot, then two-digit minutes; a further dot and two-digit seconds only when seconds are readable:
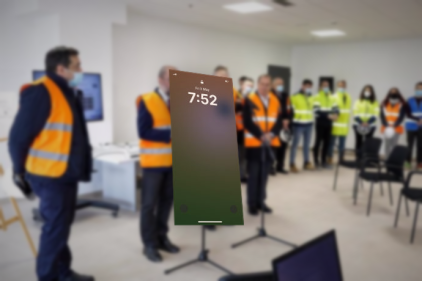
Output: 7.52
